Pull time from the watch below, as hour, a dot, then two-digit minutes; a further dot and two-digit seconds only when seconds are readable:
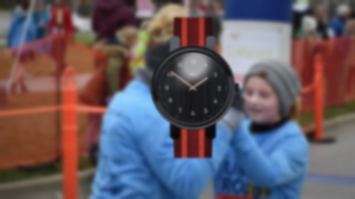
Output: 1.51
